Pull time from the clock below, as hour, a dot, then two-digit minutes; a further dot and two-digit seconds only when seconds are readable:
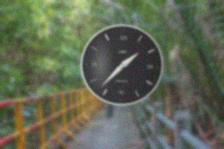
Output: 1.37
